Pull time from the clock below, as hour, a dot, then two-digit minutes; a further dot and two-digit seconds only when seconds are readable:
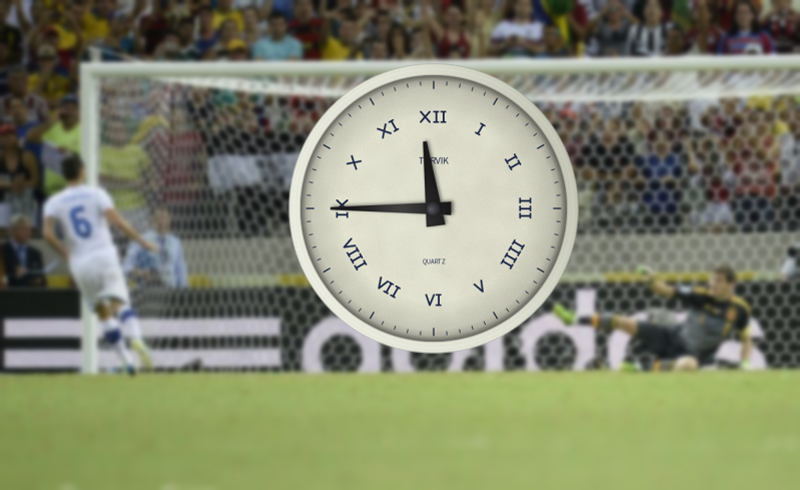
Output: 11.45
